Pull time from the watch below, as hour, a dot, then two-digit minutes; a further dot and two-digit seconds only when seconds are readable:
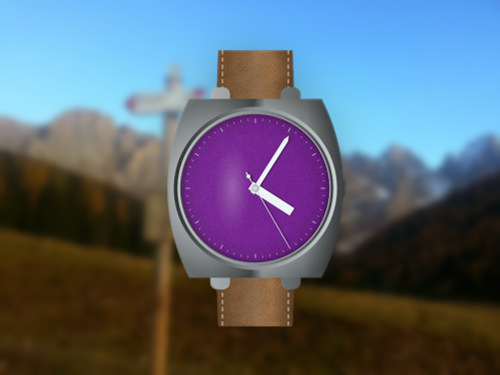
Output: 4.05.25
